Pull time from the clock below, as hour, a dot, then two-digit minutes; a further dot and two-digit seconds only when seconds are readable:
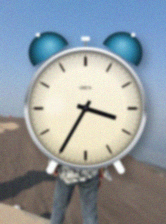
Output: 3.35
